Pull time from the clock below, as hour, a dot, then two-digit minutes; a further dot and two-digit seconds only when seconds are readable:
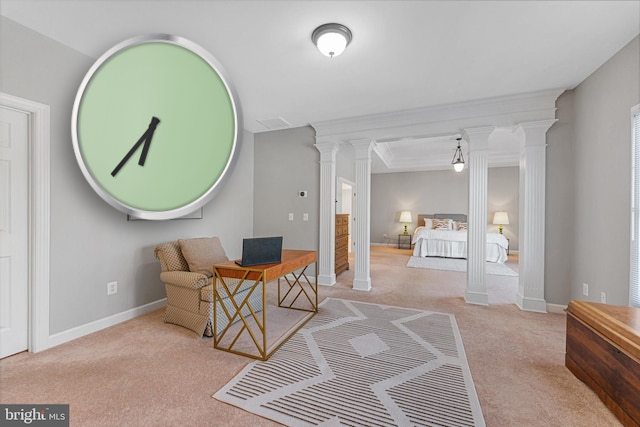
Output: 6.37
